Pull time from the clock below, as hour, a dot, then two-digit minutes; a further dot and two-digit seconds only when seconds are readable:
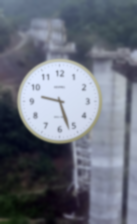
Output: 9.27
